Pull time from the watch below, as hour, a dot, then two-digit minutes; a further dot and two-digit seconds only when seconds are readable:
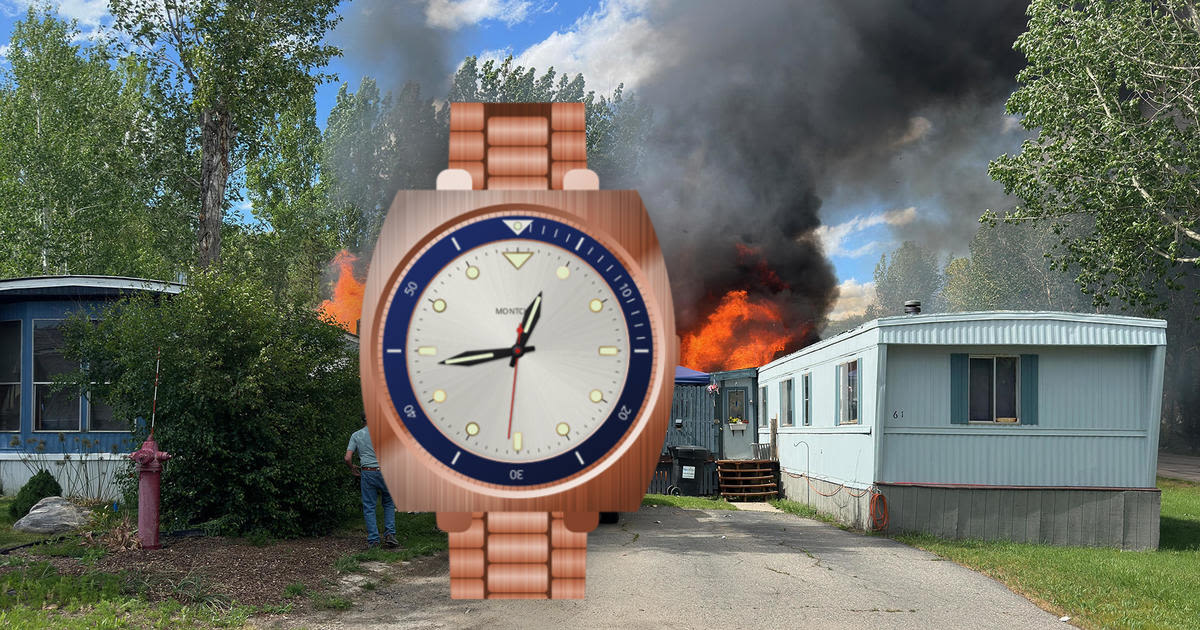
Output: 12.43.31
